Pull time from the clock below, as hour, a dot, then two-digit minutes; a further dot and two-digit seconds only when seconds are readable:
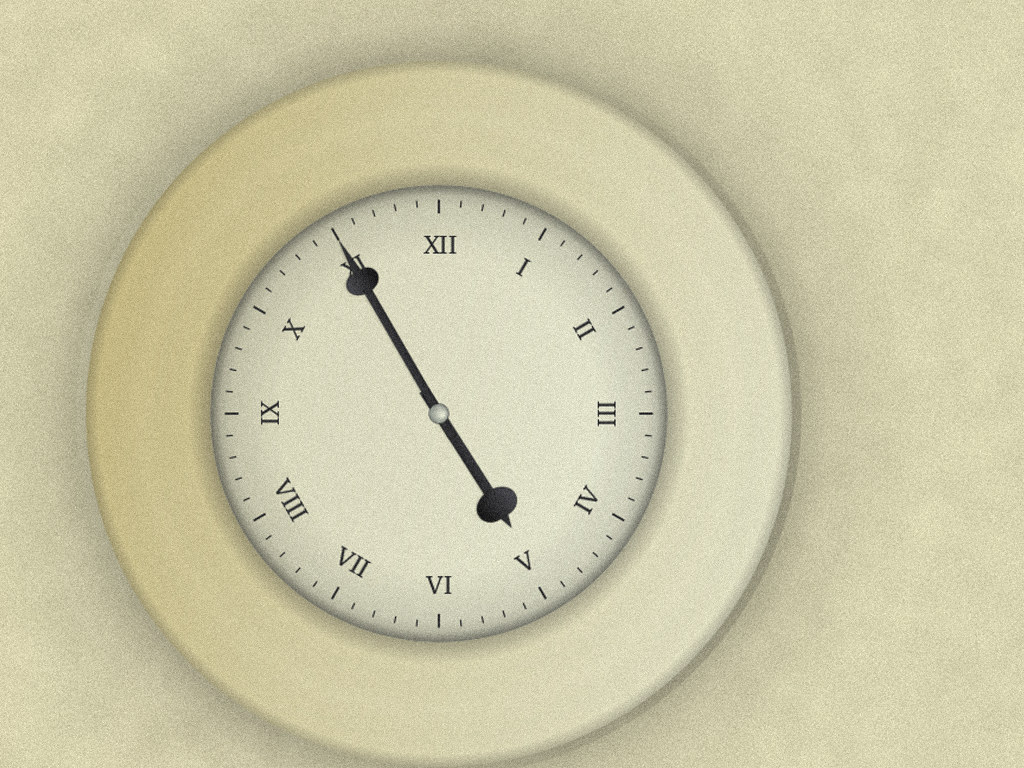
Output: 4.55
